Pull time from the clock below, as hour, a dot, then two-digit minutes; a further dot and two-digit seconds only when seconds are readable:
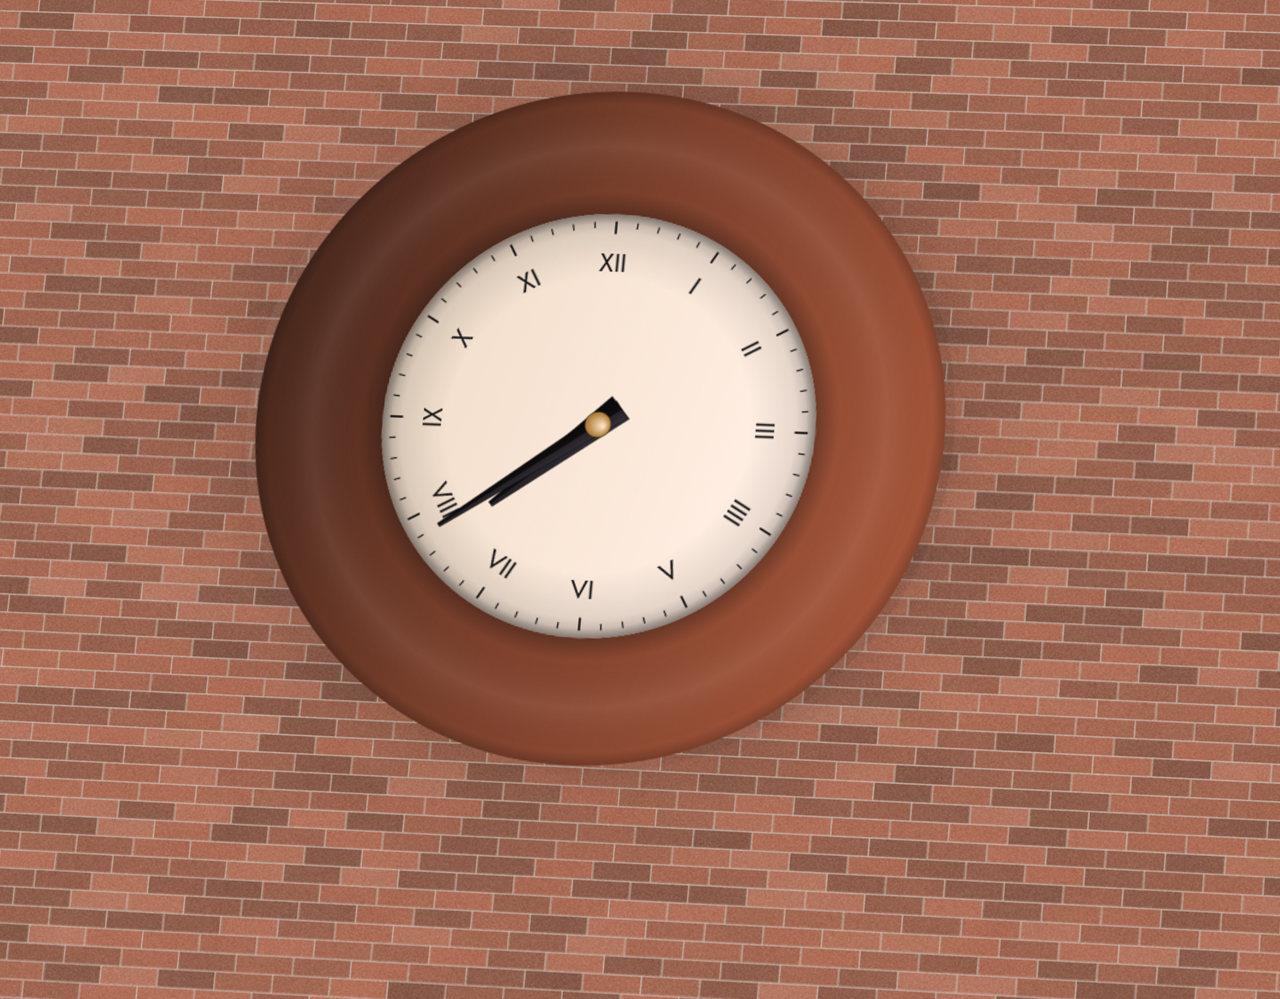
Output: 7.39
